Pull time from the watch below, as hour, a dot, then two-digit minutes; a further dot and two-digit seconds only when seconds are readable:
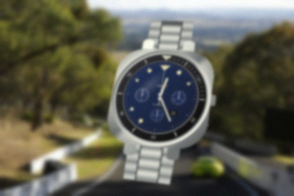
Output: 12.25
